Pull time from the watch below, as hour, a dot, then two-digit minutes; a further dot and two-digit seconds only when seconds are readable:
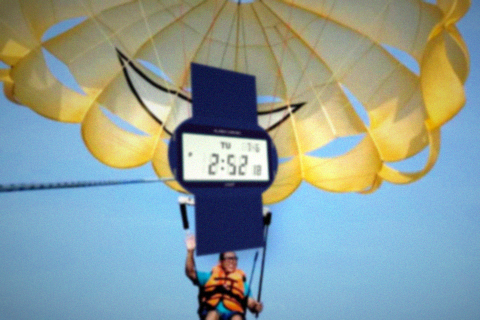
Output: 2.52
